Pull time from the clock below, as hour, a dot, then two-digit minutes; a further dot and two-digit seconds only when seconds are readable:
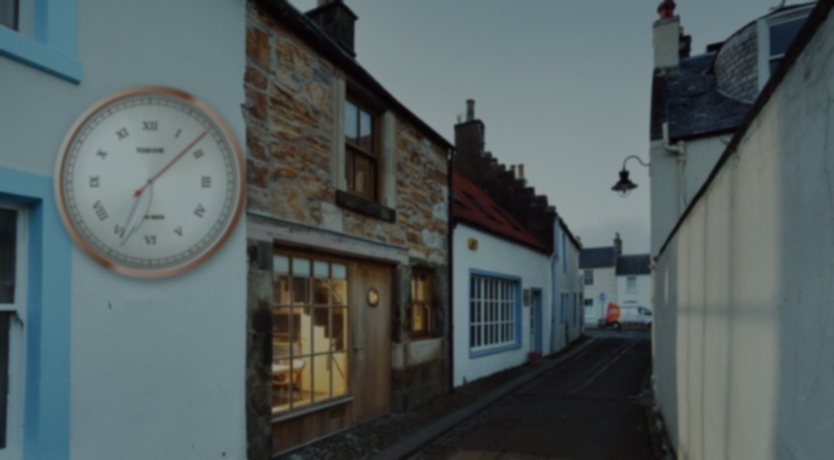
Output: 6.34.08
